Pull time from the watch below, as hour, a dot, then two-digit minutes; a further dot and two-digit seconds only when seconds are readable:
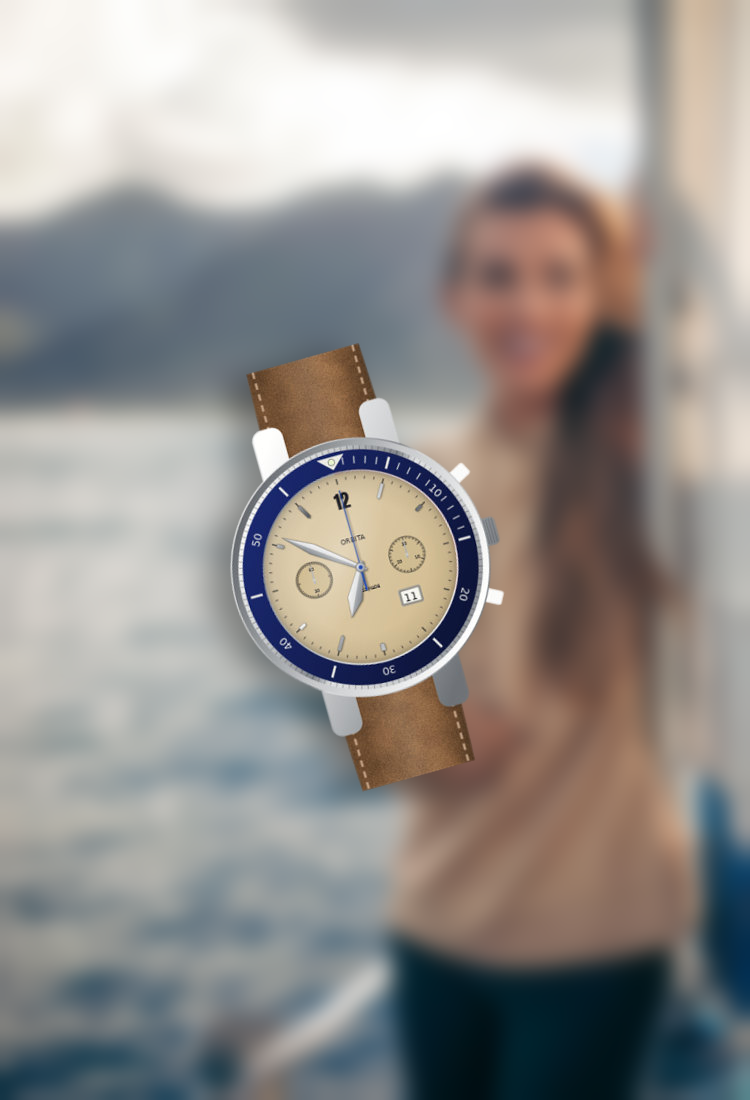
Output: 6.51
